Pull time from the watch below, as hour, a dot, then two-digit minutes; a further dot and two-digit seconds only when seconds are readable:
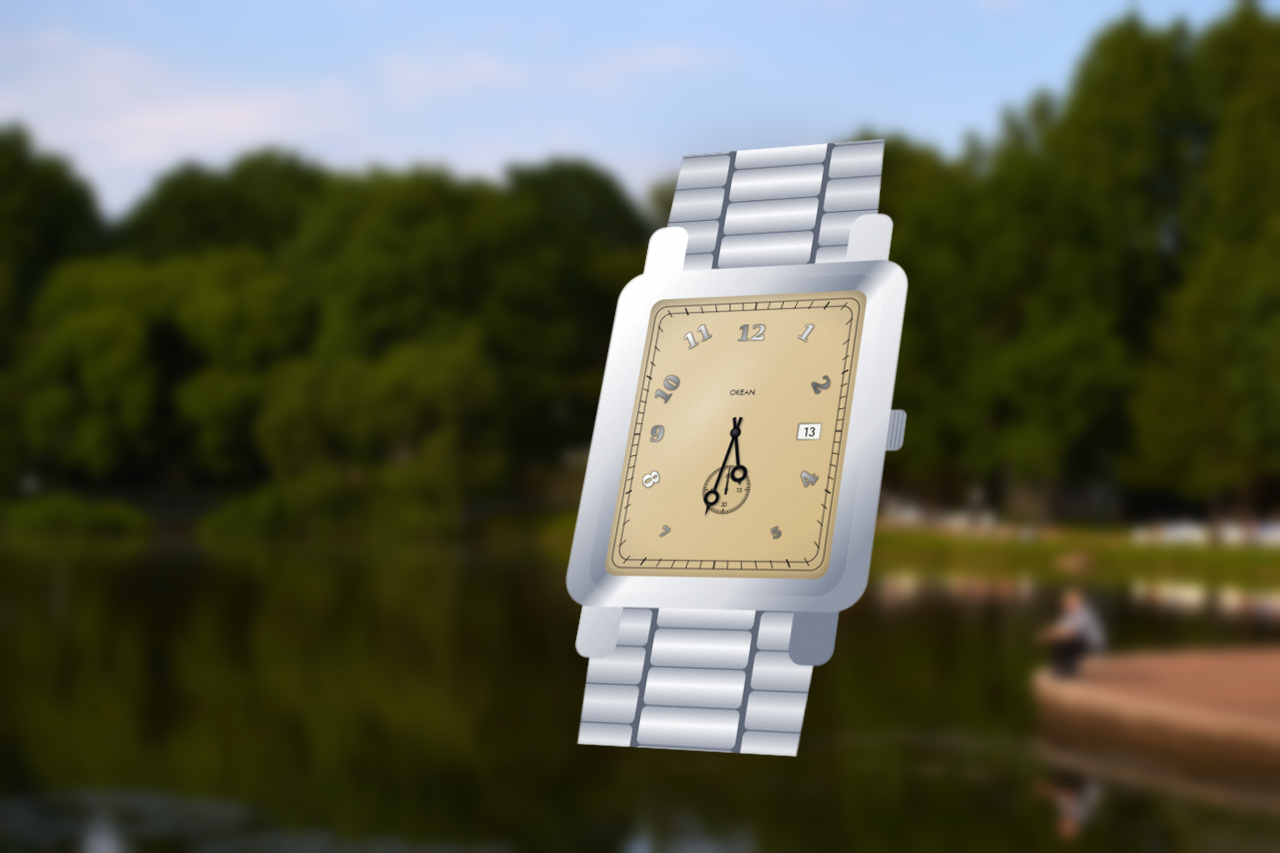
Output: 5.32
